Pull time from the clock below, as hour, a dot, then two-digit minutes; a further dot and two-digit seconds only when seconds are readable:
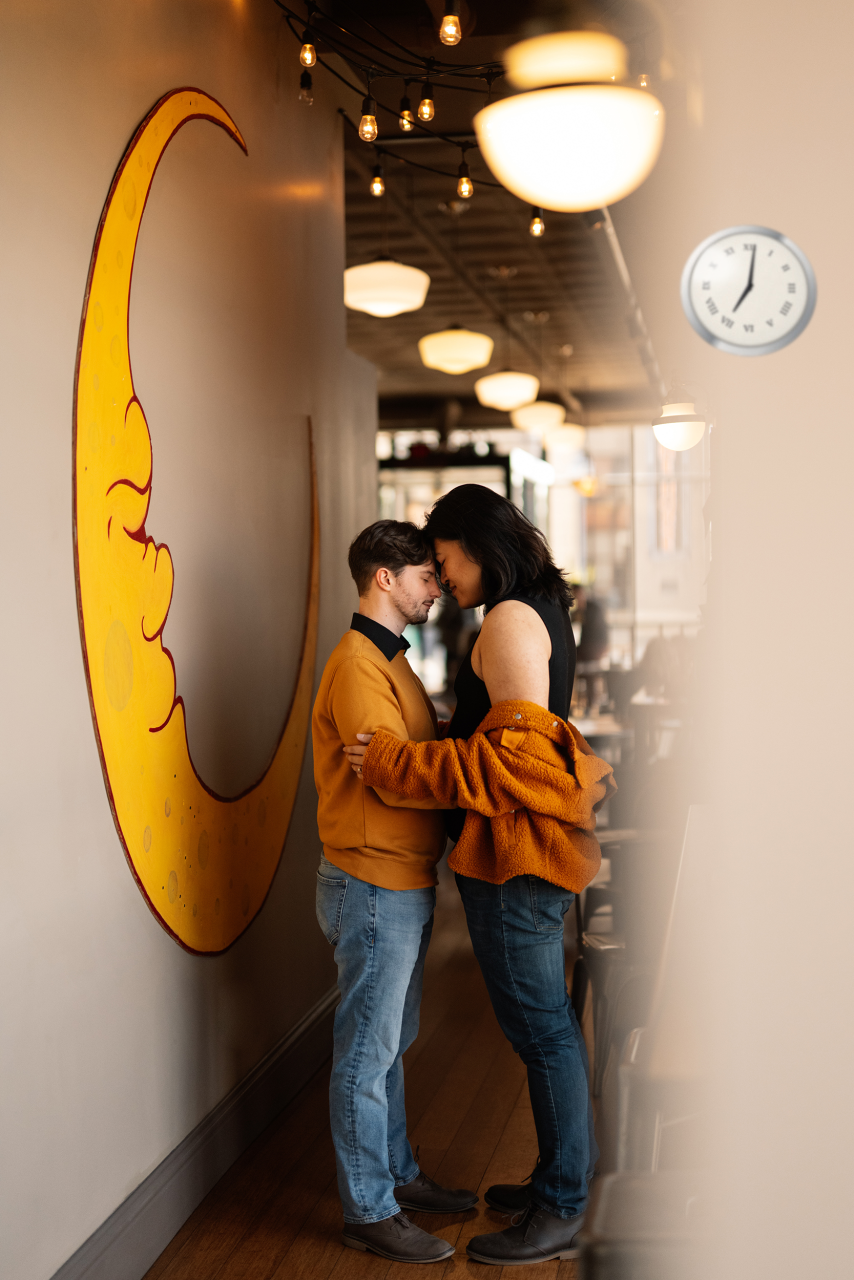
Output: 7.01
